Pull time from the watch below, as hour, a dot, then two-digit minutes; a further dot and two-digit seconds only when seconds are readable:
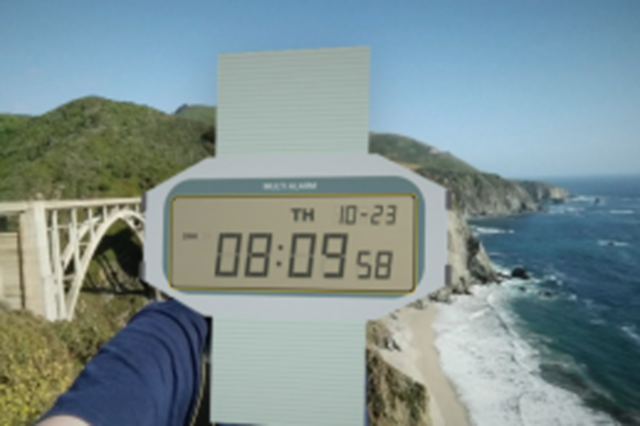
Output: 8.09.58
